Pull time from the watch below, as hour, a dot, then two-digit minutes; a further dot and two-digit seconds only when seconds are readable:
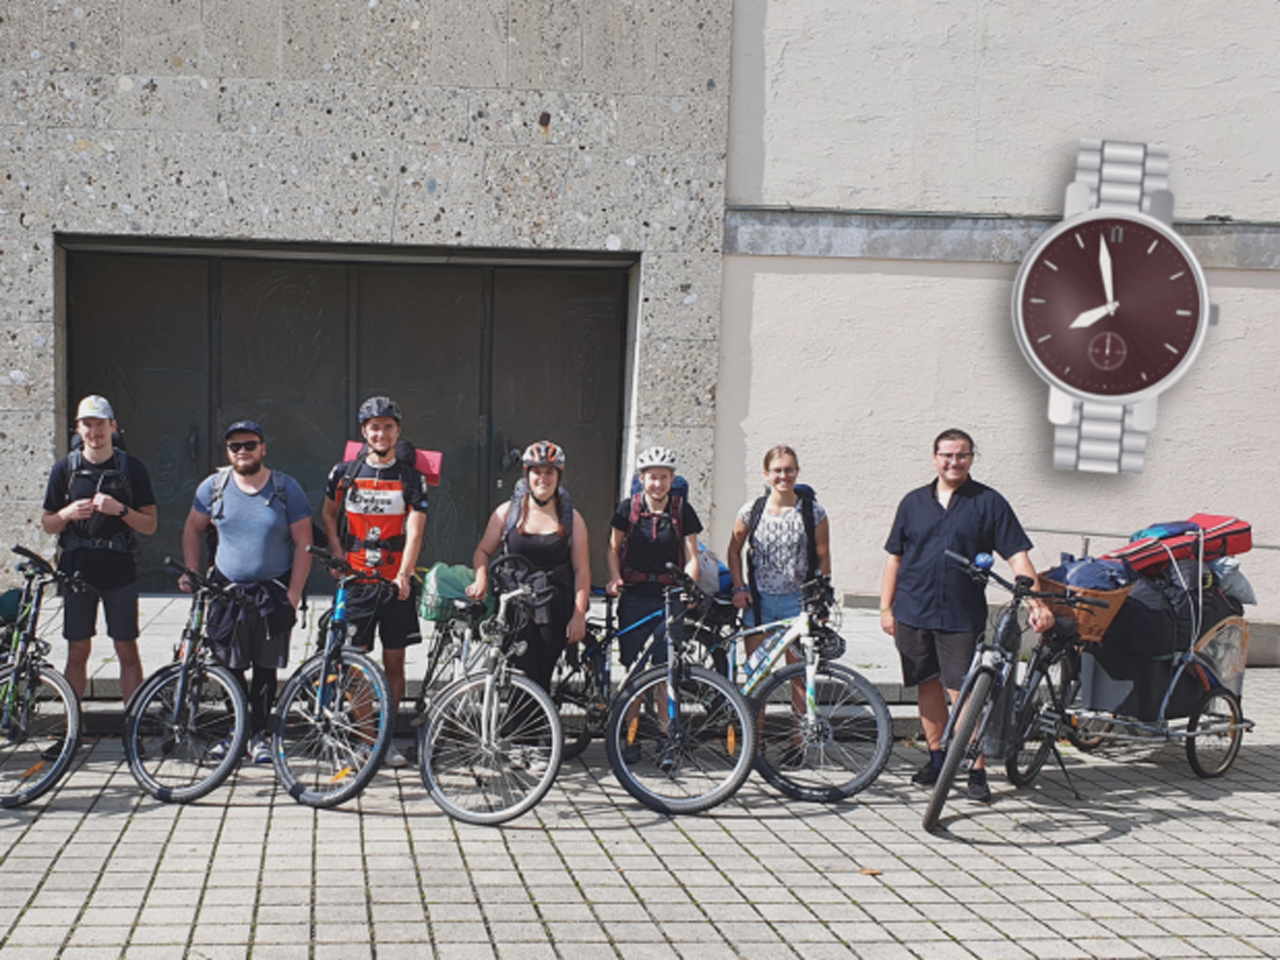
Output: 7.58
